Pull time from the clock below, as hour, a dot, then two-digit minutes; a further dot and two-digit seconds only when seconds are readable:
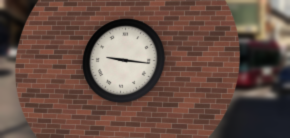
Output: 9.16
